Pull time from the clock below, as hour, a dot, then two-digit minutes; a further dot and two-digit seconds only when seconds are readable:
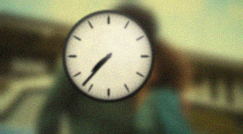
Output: 7.37
